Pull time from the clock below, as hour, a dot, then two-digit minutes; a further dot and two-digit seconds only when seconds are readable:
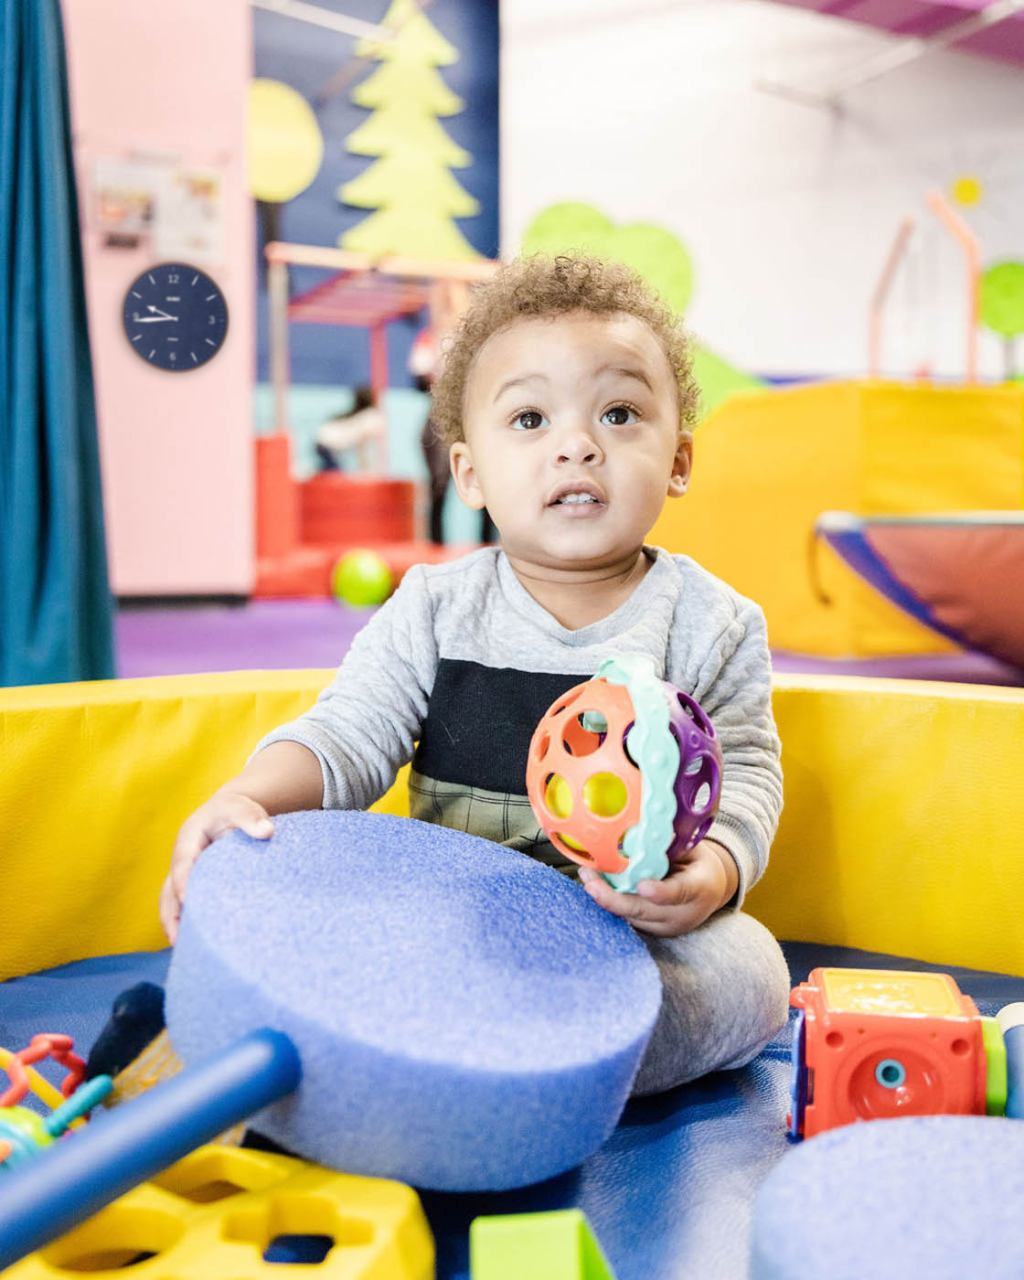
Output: 9.44
